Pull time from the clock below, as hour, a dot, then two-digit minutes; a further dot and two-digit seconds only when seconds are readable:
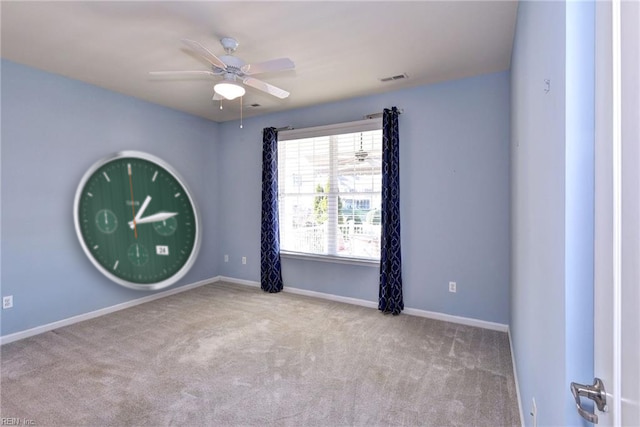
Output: 1.13
